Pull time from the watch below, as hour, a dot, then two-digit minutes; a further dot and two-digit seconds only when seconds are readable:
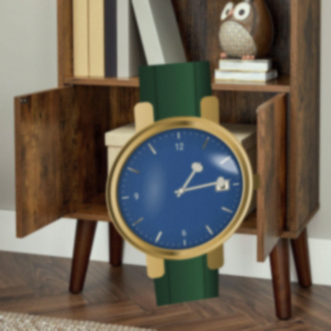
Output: 1.14
